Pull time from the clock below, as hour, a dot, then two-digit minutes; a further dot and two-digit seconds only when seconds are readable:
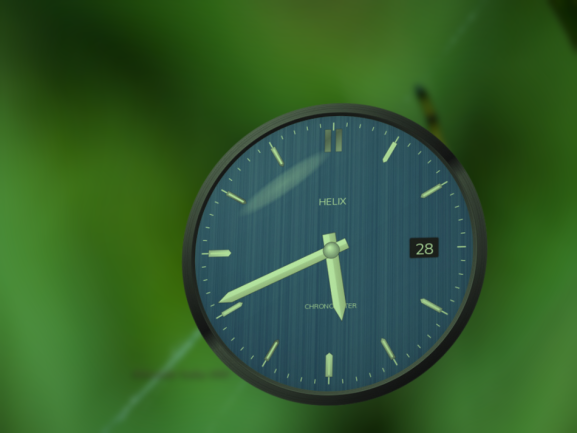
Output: 5.41
